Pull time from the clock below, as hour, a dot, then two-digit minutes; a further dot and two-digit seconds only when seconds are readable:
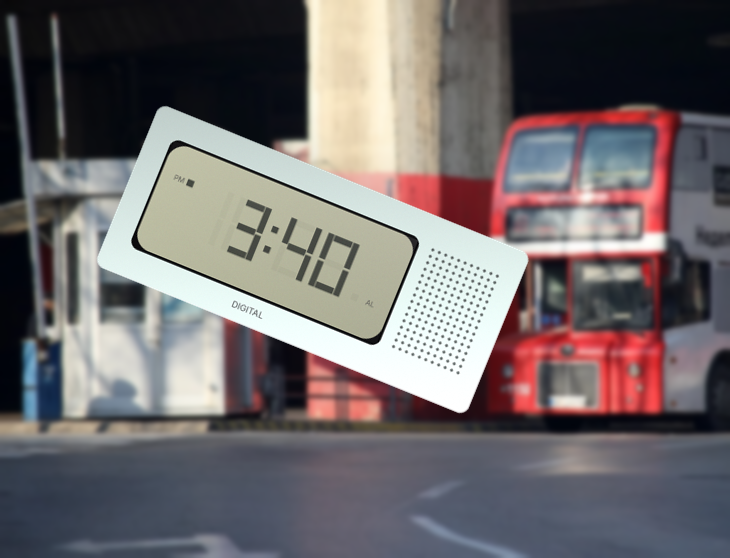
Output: 3.40
